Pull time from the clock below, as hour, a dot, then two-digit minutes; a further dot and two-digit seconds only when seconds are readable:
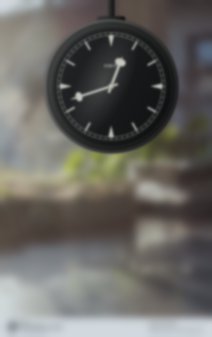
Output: 12.42
